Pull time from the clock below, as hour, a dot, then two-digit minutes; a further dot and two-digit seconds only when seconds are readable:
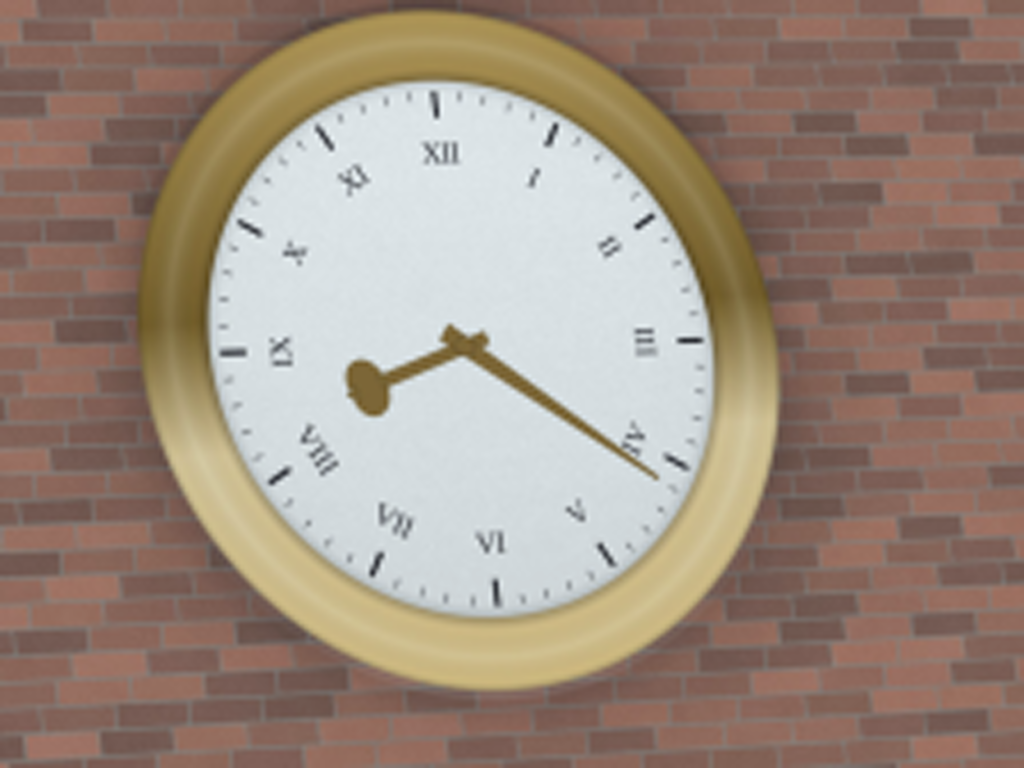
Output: 8.21
